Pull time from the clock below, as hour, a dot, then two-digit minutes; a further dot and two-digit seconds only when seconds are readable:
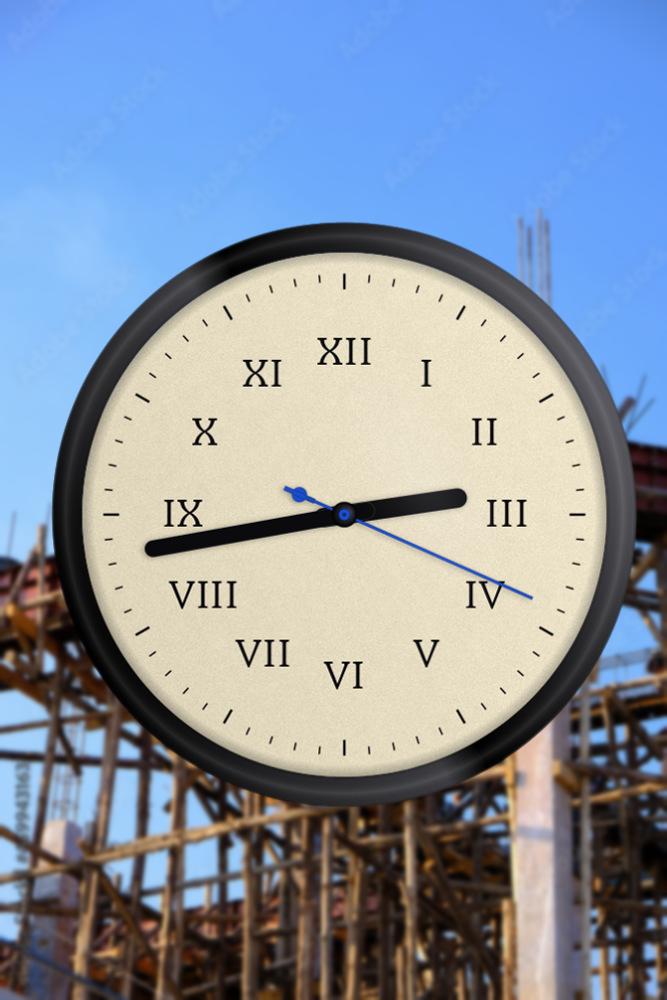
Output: 2.43.19
